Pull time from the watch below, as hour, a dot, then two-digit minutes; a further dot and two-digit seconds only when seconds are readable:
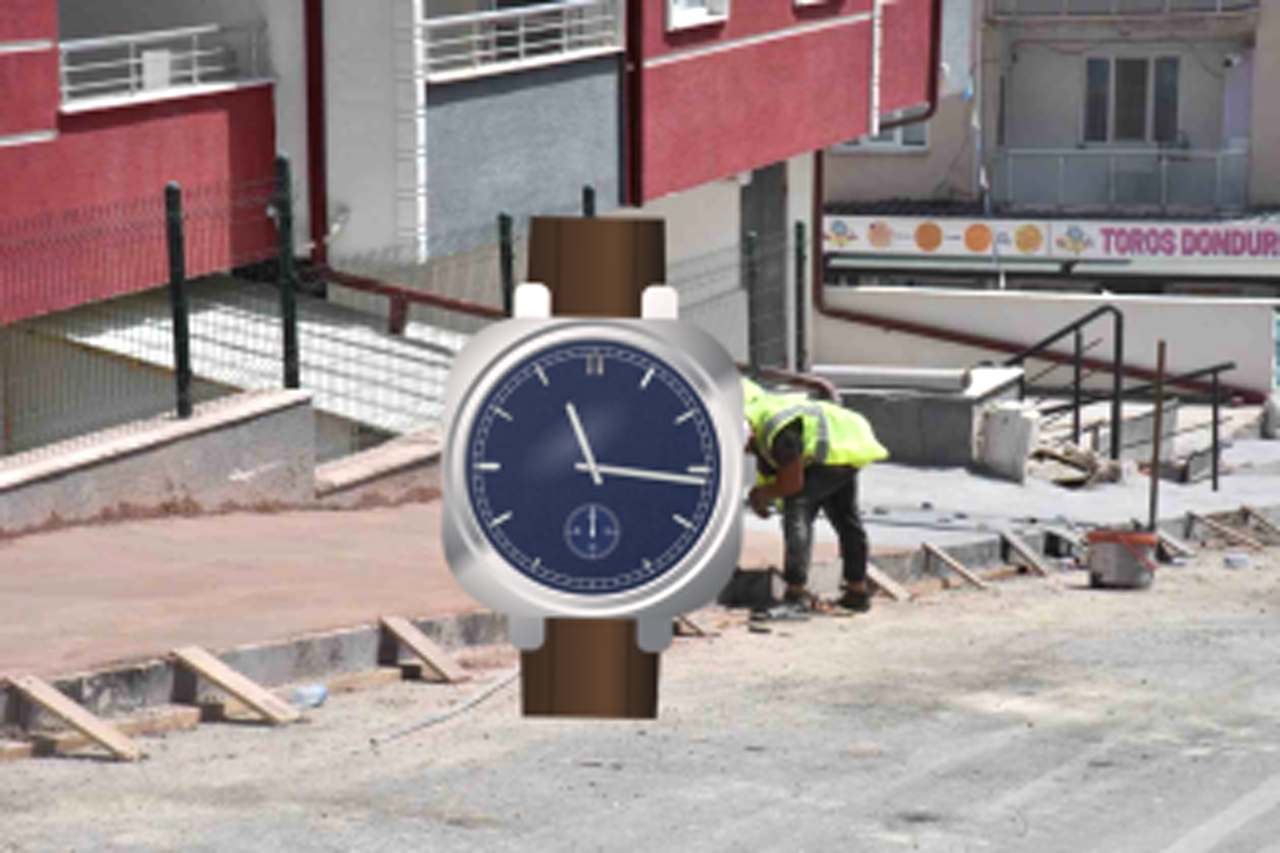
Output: 11.16
